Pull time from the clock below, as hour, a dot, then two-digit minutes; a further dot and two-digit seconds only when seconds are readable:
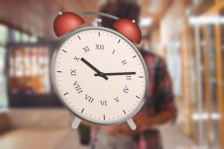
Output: 10.14
